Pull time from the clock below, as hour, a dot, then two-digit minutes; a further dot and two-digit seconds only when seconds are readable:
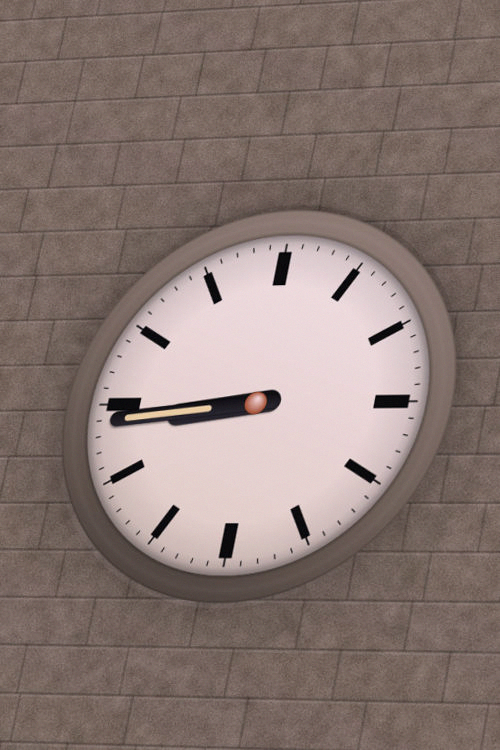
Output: 8.44
